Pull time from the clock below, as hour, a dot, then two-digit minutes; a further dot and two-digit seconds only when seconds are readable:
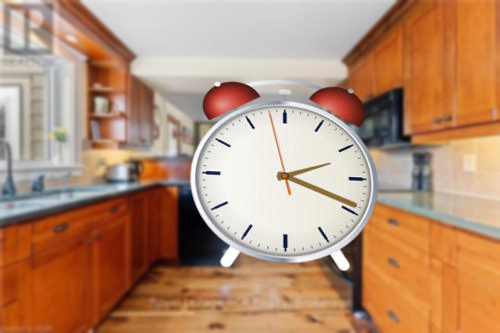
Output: 2.18.58
